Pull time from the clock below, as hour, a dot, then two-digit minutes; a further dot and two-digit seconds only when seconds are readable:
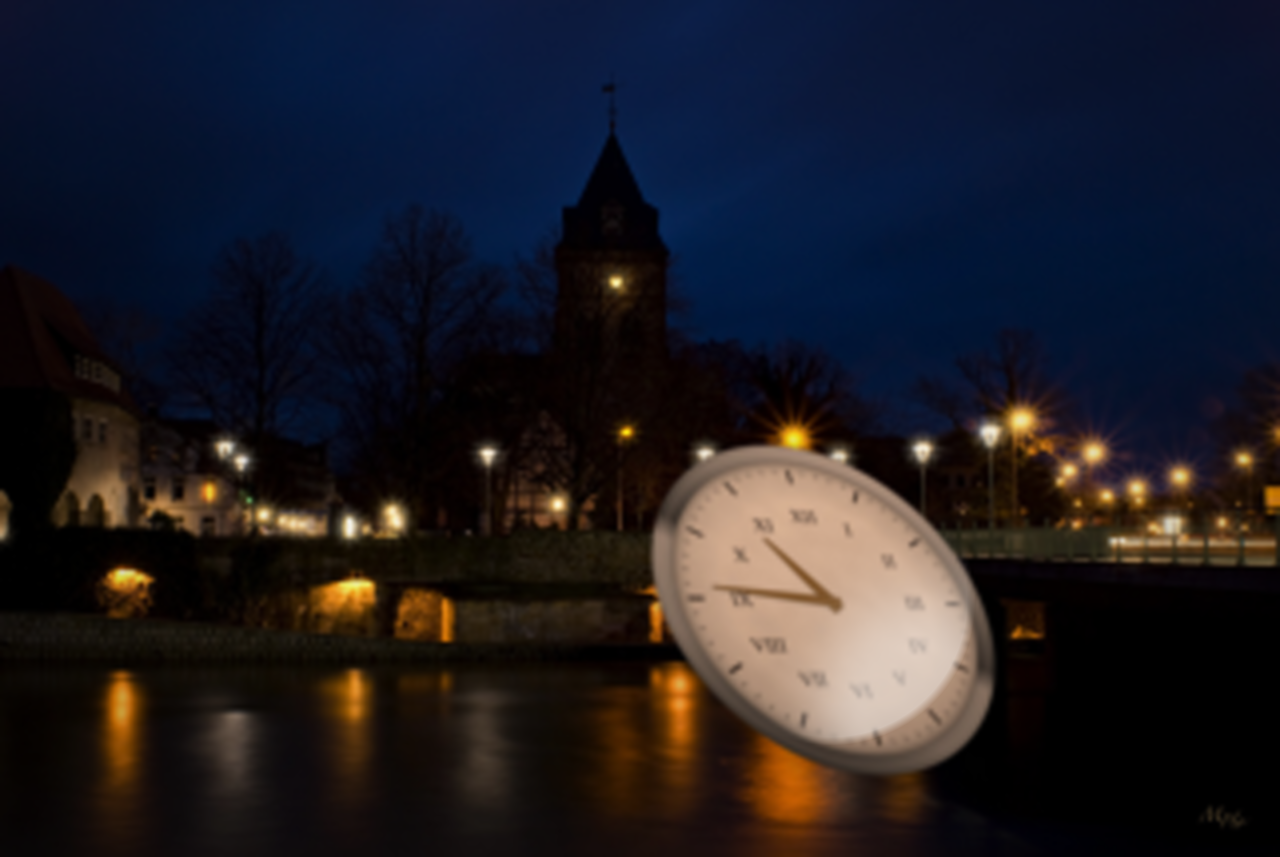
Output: 10.46
